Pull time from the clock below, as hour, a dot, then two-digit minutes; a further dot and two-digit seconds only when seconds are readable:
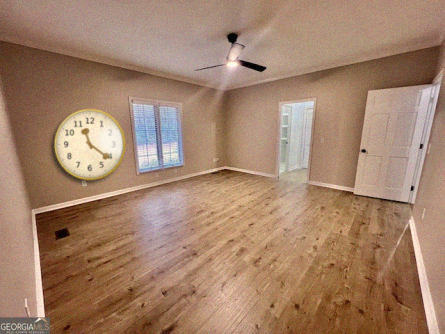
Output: 11.21
